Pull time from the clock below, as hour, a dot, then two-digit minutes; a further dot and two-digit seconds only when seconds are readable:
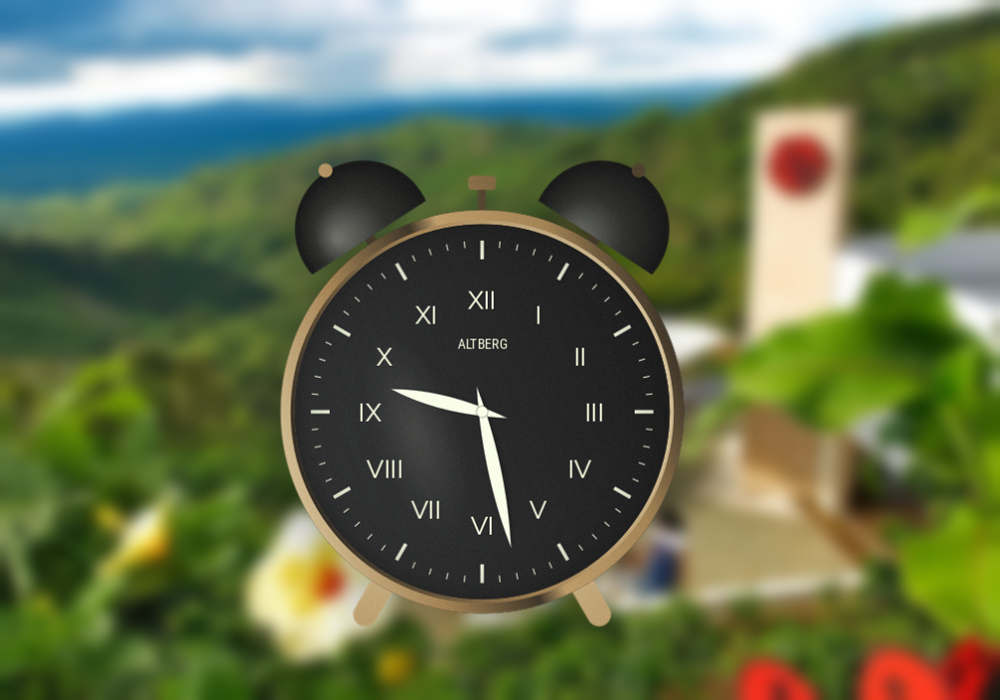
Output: 9.28
